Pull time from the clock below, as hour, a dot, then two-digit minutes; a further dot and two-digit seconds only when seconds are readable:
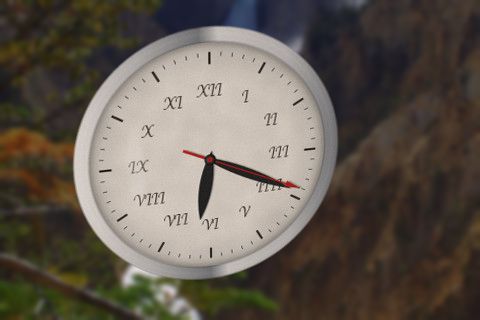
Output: 6.19.19
